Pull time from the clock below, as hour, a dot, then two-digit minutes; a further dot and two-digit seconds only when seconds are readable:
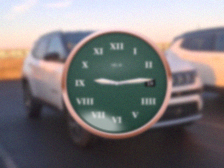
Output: 9.14
